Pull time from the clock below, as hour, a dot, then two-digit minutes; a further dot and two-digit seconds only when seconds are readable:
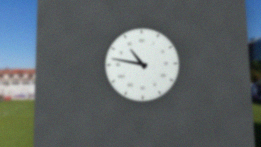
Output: 10.47
